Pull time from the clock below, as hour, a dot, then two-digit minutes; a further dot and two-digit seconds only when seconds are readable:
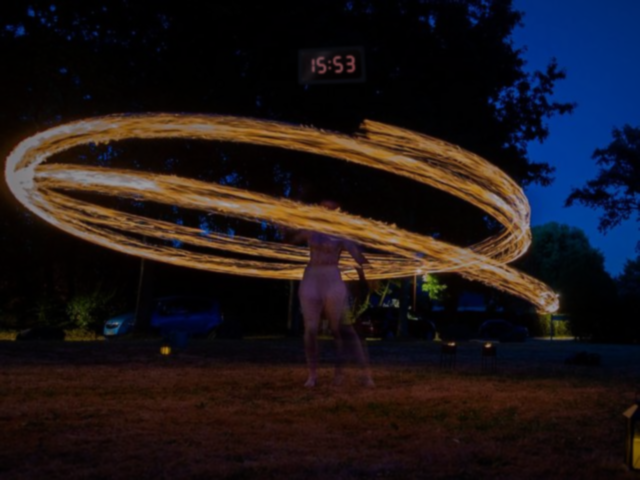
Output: 15.53
